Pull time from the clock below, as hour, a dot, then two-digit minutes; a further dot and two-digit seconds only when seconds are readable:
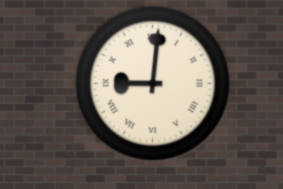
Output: 9.01
